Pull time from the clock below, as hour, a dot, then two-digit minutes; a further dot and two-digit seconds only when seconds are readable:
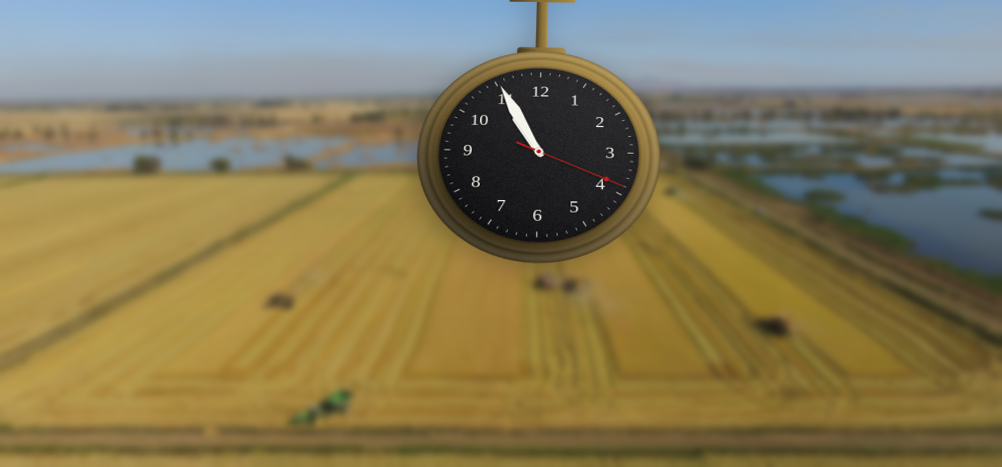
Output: 10.55.19
